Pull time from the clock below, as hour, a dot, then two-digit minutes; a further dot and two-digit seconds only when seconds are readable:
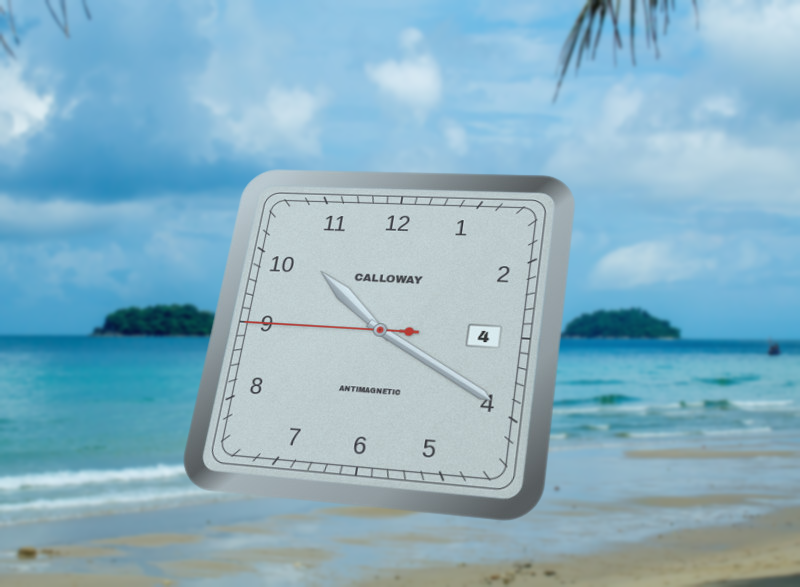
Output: 10.19.45
